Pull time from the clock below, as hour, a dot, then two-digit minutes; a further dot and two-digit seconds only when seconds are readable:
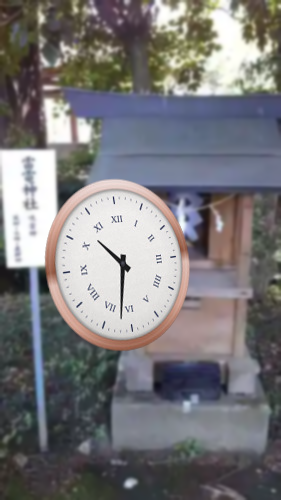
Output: 10.32
